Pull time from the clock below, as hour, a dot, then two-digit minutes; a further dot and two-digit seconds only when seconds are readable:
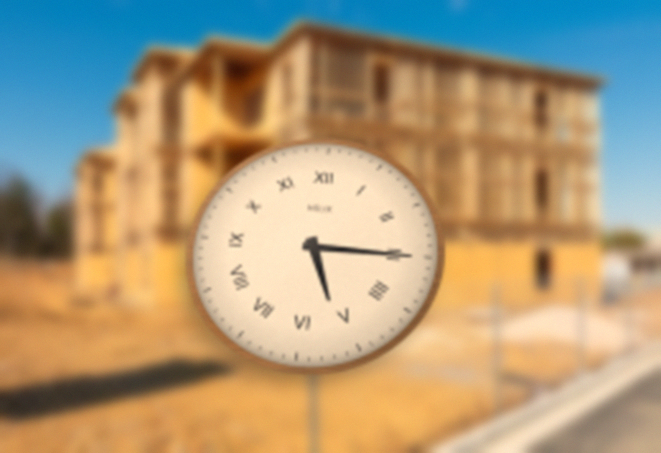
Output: 5.15
